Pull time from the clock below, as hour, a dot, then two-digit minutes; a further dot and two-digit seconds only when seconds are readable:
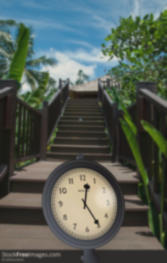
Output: 12.25
